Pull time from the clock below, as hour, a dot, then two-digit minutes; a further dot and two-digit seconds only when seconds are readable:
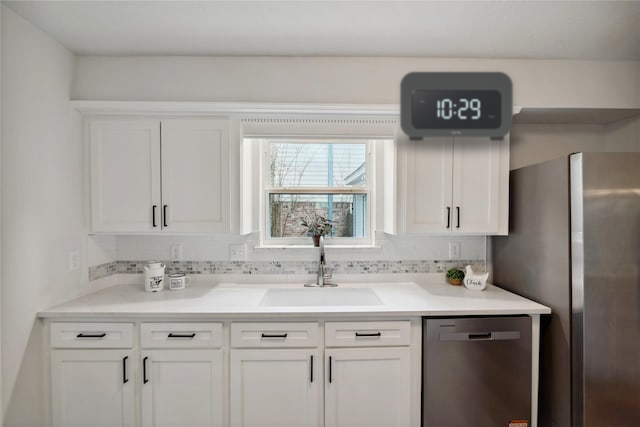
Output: 10.29
